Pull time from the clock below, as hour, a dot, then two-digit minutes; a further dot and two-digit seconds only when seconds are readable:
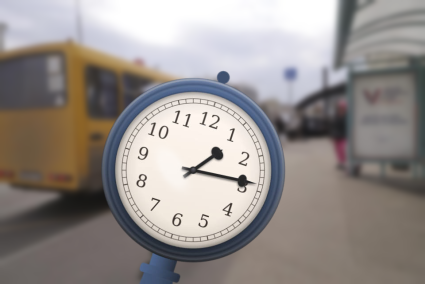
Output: 1.14
